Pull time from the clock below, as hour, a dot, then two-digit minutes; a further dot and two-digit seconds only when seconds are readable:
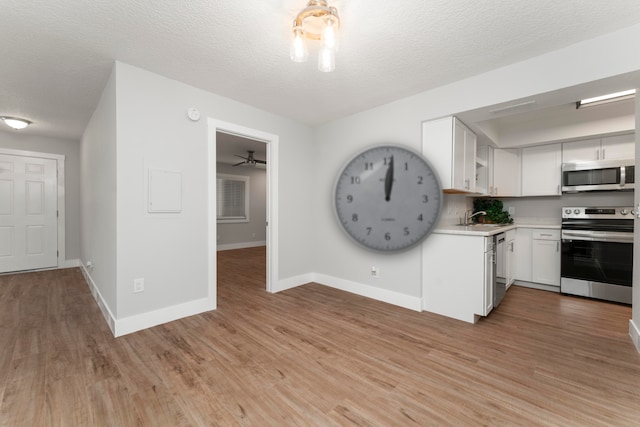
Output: 12.01
